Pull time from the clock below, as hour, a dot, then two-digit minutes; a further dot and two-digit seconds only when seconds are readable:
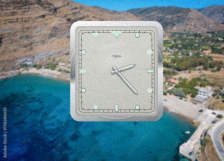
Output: 2.23
